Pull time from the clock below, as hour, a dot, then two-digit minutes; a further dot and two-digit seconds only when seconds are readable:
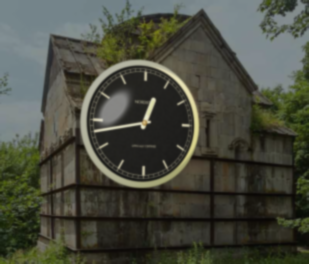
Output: 12.43
